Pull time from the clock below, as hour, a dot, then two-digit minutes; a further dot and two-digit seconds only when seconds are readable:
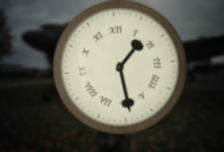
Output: 1.29
